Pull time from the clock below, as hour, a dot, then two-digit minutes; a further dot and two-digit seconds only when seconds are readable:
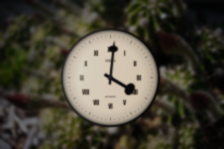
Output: 4.01
